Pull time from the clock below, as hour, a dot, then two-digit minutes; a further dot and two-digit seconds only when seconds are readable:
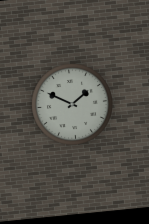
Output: 1.50
